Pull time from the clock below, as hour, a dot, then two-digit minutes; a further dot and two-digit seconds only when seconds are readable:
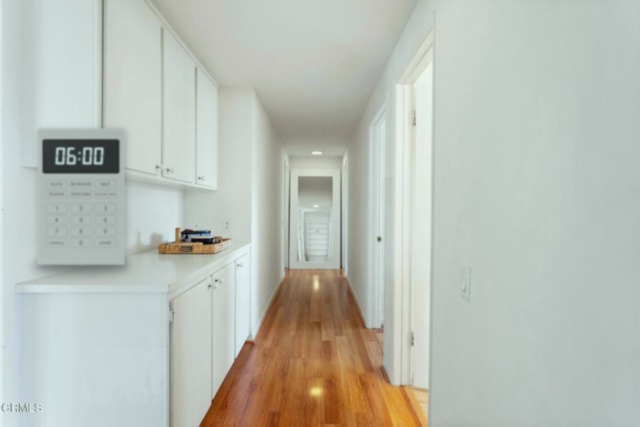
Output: 6.00
